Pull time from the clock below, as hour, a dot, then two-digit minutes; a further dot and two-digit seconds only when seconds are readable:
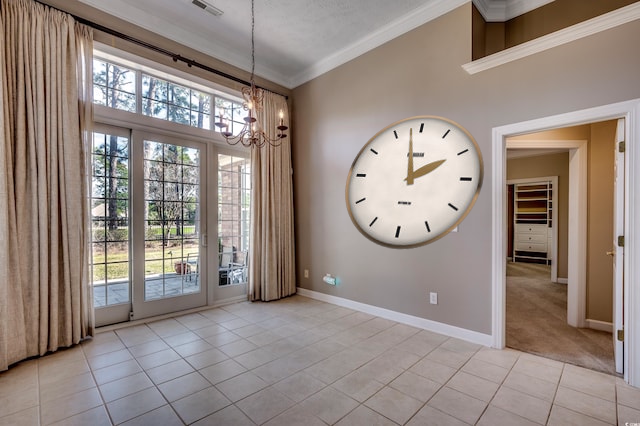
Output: 1.58
